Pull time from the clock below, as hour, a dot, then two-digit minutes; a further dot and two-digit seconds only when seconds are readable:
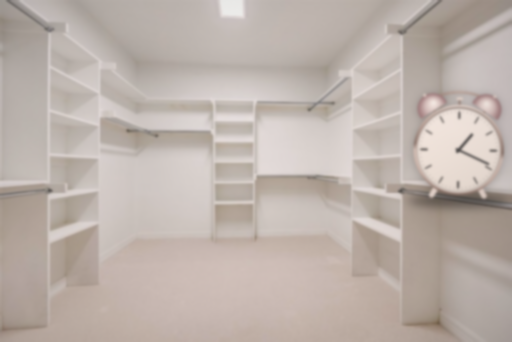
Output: 1.19
